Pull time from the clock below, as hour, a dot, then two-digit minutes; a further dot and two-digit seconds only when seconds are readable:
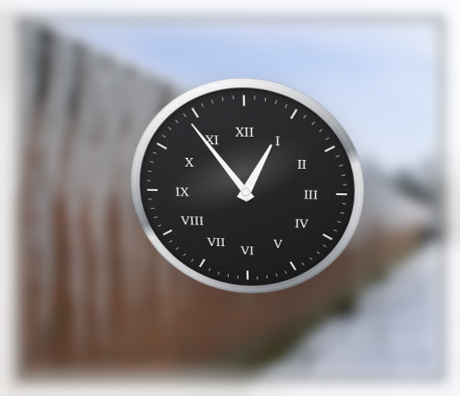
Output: 12.54
